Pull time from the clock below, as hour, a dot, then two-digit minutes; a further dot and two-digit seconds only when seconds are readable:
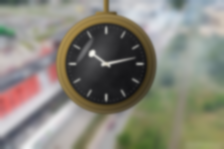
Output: 10.13
